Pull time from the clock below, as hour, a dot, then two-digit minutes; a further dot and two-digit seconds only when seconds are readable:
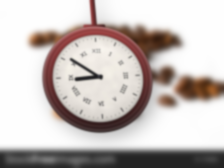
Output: 8.51
